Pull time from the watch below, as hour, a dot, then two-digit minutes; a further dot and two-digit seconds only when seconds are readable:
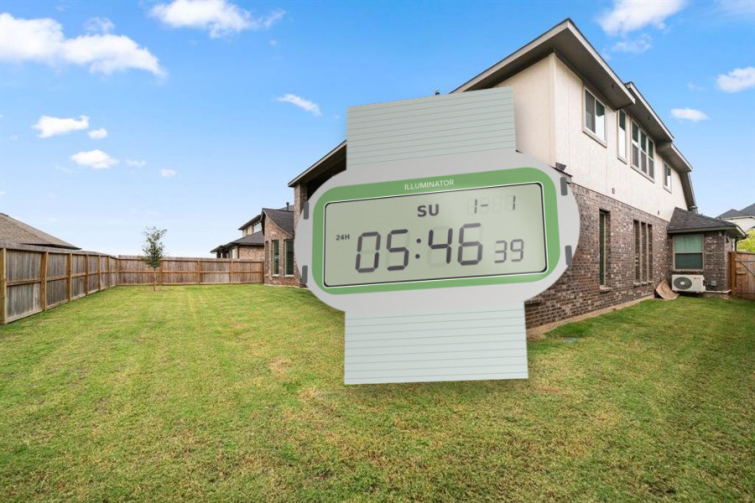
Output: 5.46.39
